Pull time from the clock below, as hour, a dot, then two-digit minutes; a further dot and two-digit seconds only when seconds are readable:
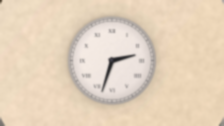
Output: 2.33
